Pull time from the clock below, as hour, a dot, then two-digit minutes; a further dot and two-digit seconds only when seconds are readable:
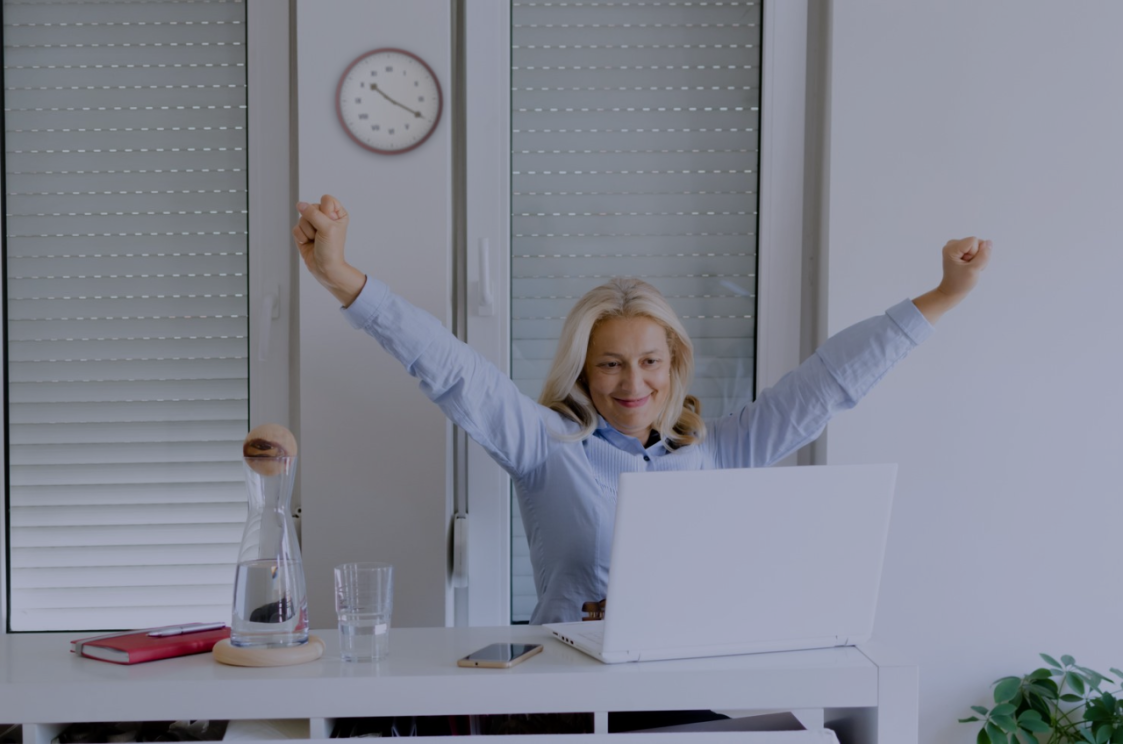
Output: 10.20
